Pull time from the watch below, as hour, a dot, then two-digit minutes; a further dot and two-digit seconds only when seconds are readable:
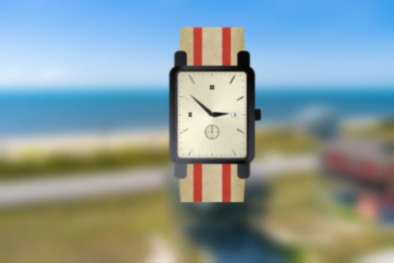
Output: 2.52
